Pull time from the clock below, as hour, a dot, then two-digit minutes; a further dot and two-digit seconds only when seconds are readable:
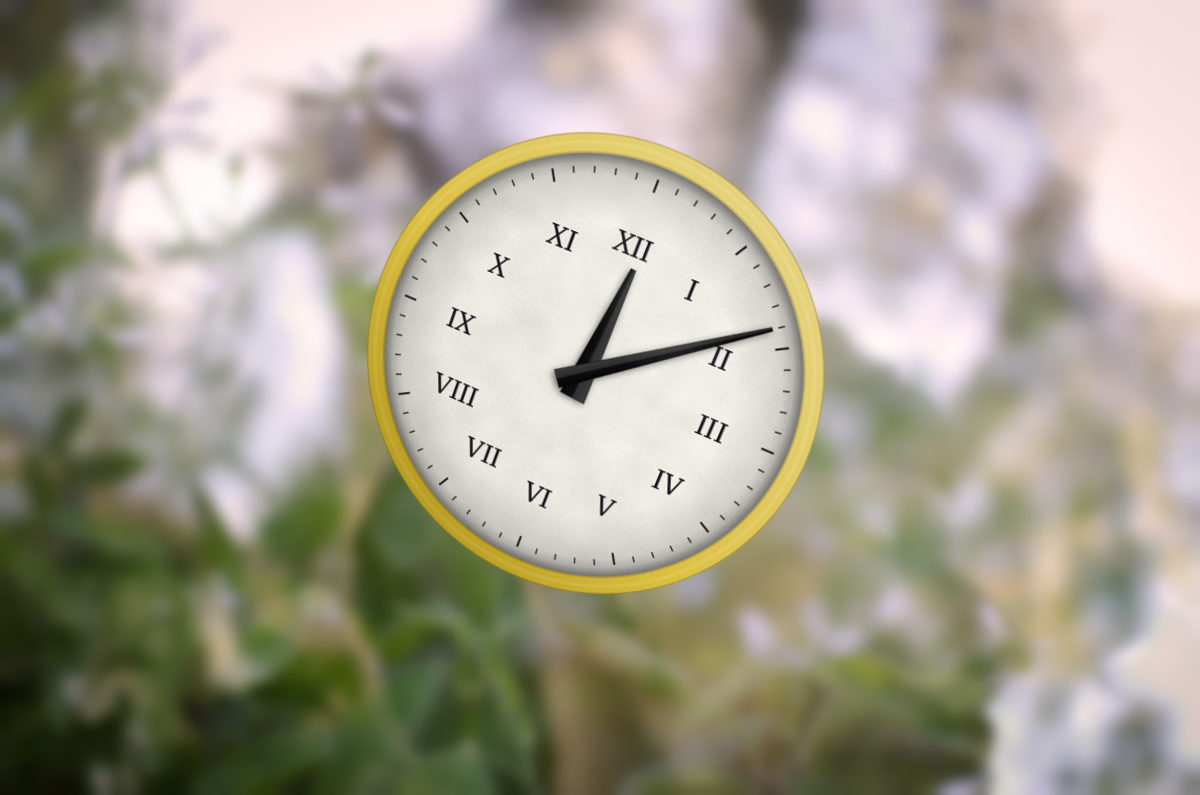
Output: 12.09
